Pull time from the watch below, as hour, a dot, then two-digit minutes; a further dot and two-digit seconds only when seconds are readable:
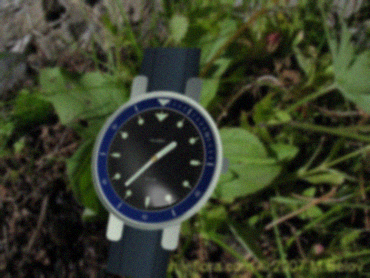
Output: 1.37
